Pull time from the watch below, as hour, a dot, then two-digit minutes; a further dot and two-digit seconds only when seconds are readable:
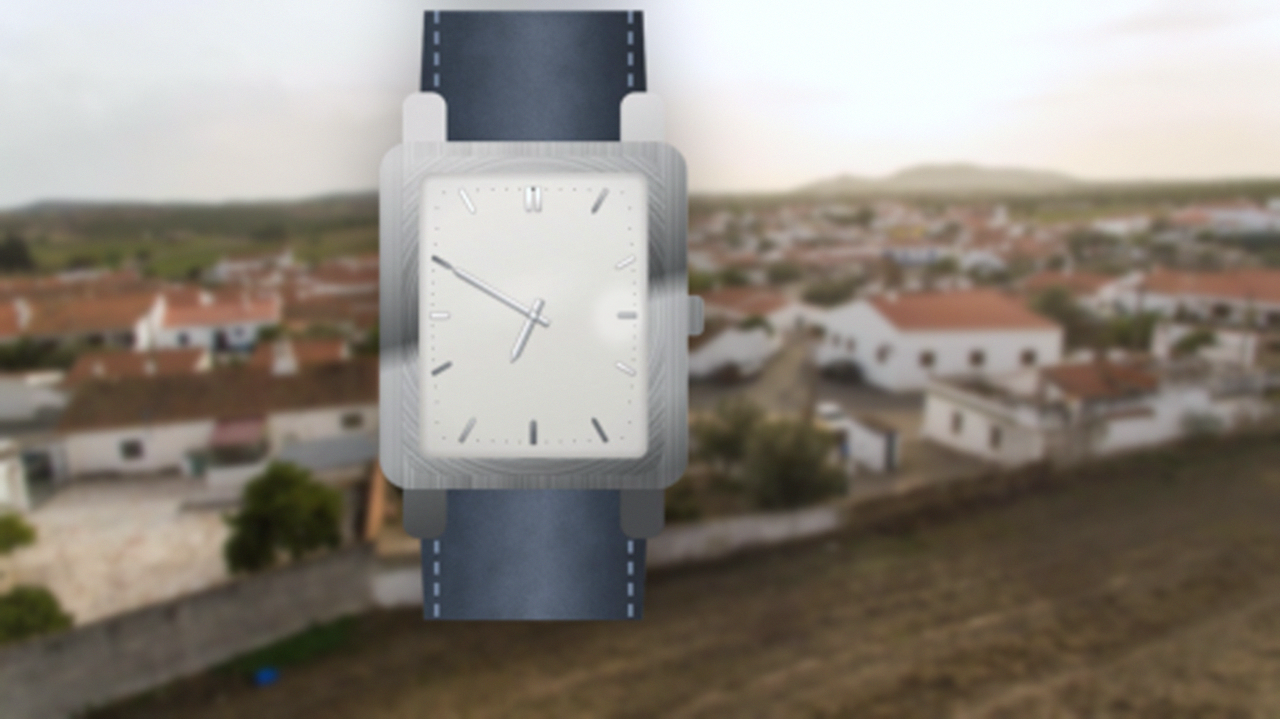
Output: 6.50
